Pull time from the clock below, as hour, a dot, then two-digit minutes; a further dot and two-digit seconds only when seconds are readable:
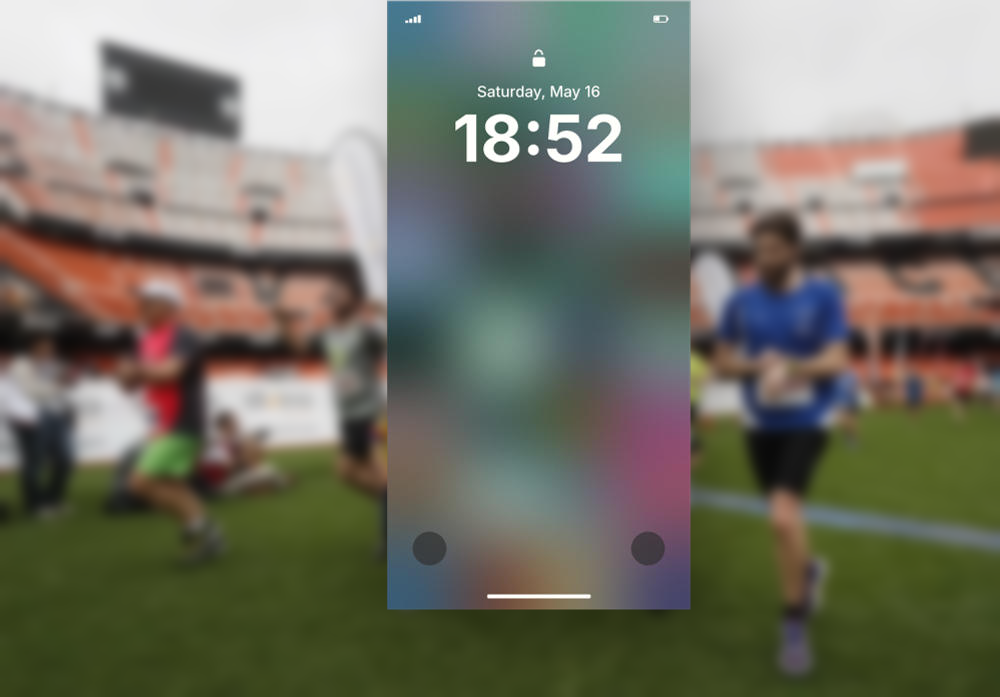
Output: 18.52
